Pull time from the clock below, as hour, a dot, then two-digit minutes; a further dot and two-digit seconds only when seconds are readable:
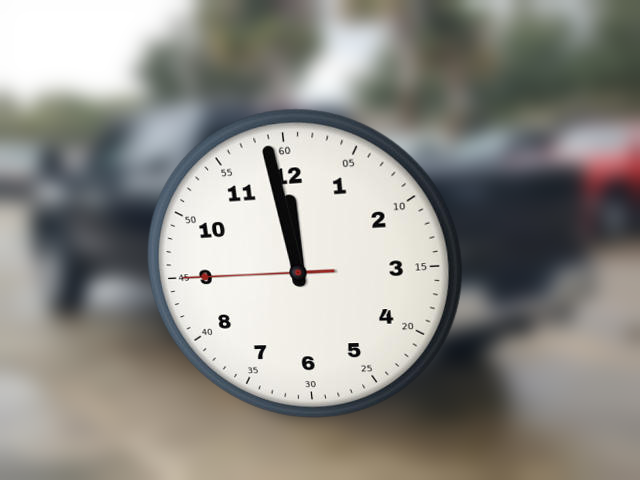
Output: 11.58.45
